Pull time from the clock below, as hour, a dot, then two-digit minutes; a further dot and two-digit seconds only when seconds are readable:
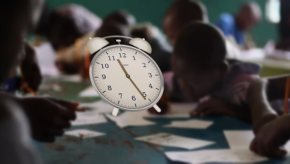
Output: 11.26
